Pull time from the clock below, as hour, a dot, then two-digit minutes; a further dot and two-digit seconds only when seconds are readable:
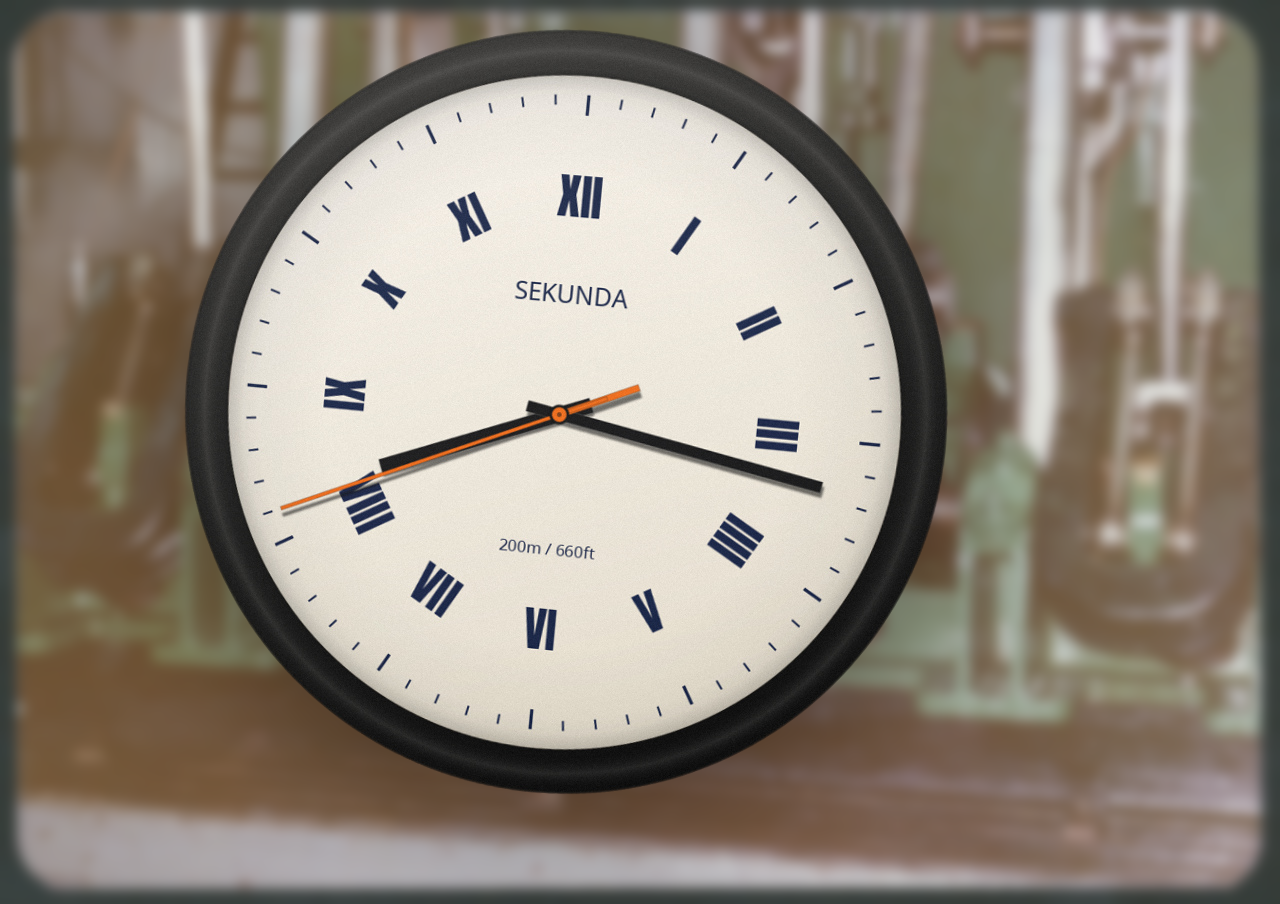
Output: 8.16.41
